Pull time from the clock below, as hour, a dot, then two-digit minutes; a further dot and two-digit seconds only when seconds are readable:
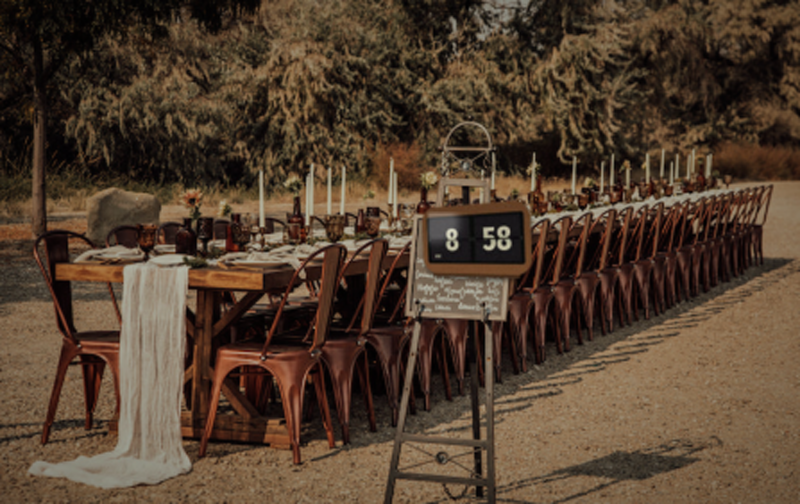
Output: 8.58
